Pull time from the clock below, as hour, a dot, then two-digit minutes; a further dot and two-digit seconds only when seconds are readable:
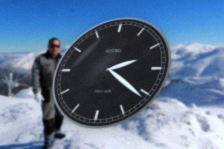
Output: 2.21
